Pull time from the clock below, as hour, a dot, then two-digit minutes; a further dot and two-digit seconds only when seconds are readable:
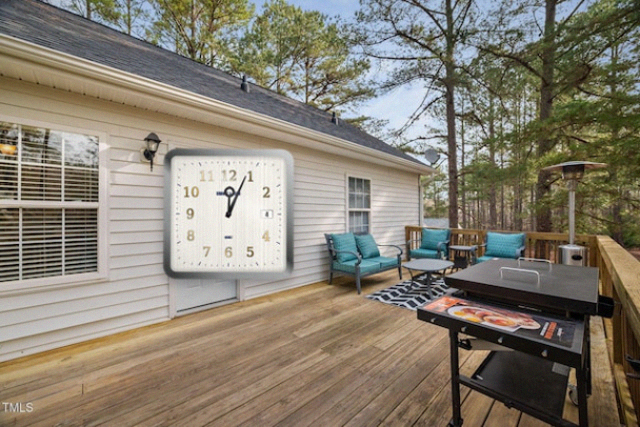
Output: 12.04
